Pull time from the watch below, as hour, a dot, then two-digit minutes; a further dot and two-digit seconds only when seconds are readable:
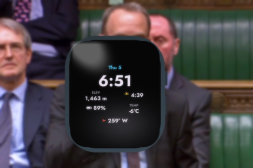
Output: 6.51
